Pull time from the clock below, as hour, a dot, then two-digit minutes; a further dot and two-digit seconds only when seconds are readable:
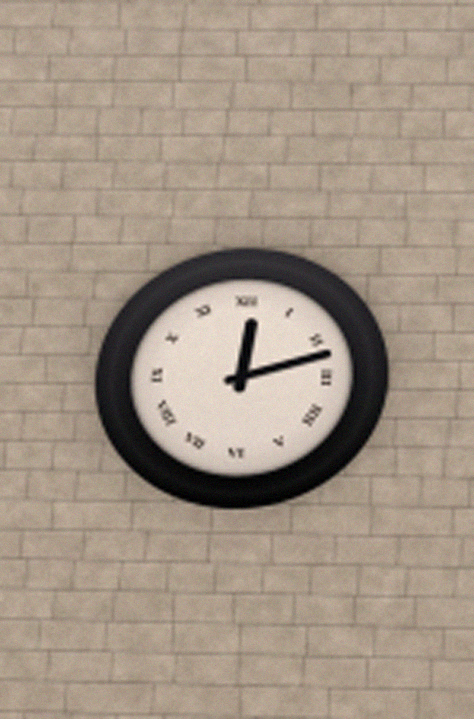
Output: 12.12
